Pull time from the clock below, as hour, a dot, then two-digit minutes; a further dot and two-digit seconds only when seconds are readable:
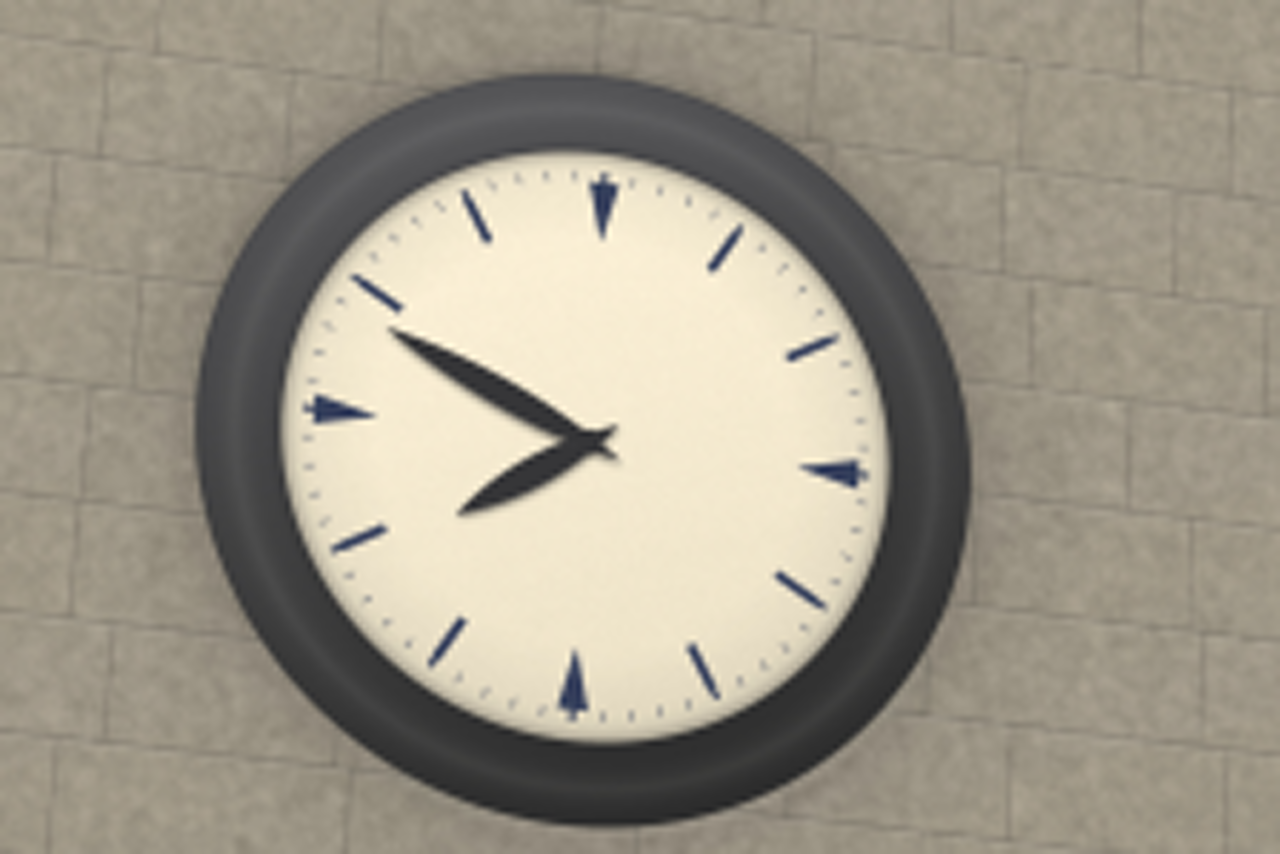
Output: 7.49
